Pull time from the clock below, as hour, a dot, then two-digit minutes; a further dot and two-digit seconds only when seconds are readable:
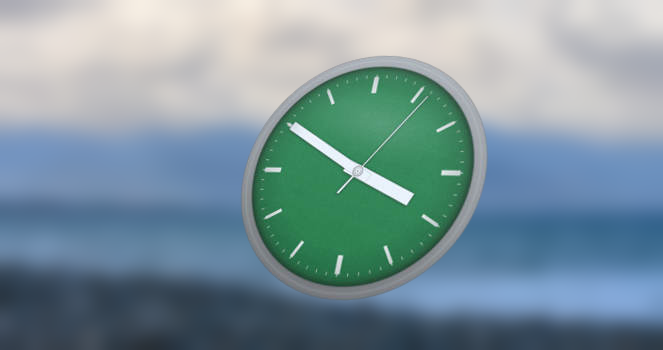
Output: 3.50.06
